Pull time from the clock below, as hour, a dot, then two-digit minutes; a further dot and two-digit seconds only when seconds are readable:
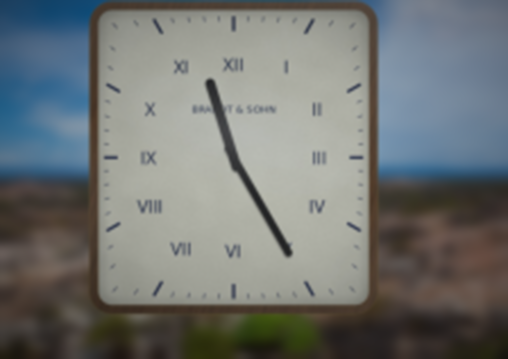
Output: 11.25
